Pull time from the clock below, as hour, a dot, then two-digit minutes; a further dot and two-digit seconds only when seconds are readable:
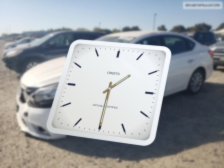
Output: 1.30
